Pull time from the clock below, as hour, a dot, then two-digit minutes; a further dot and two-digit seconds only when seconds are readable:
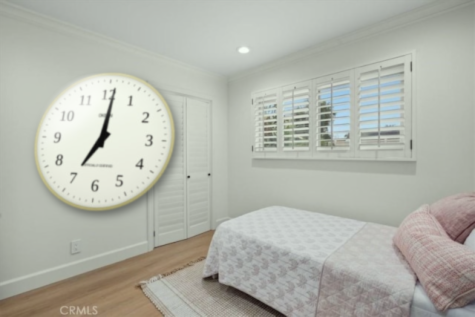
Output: 7.01
